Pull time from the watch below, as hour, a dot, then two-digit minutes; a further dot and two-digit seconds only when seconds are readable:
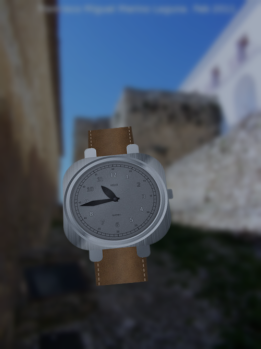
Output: 10.44
